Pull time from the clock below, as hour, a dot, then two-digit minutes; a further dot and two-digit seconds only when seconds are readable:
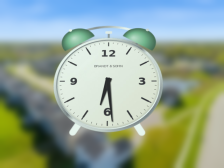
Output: 6.29
